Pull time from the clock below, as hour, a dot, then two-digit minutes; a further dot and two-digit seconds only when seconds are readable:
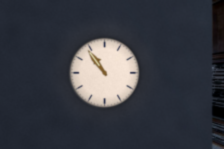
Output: 10.54
